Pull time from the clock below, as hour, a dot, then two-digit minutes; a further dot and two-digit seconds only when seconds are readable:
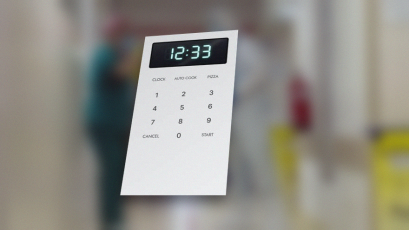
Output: 12.33
